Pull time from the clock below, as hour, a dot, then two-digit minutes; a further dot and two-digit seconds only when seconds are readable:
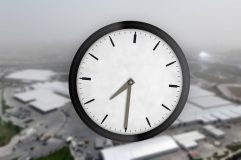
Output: 7.30
